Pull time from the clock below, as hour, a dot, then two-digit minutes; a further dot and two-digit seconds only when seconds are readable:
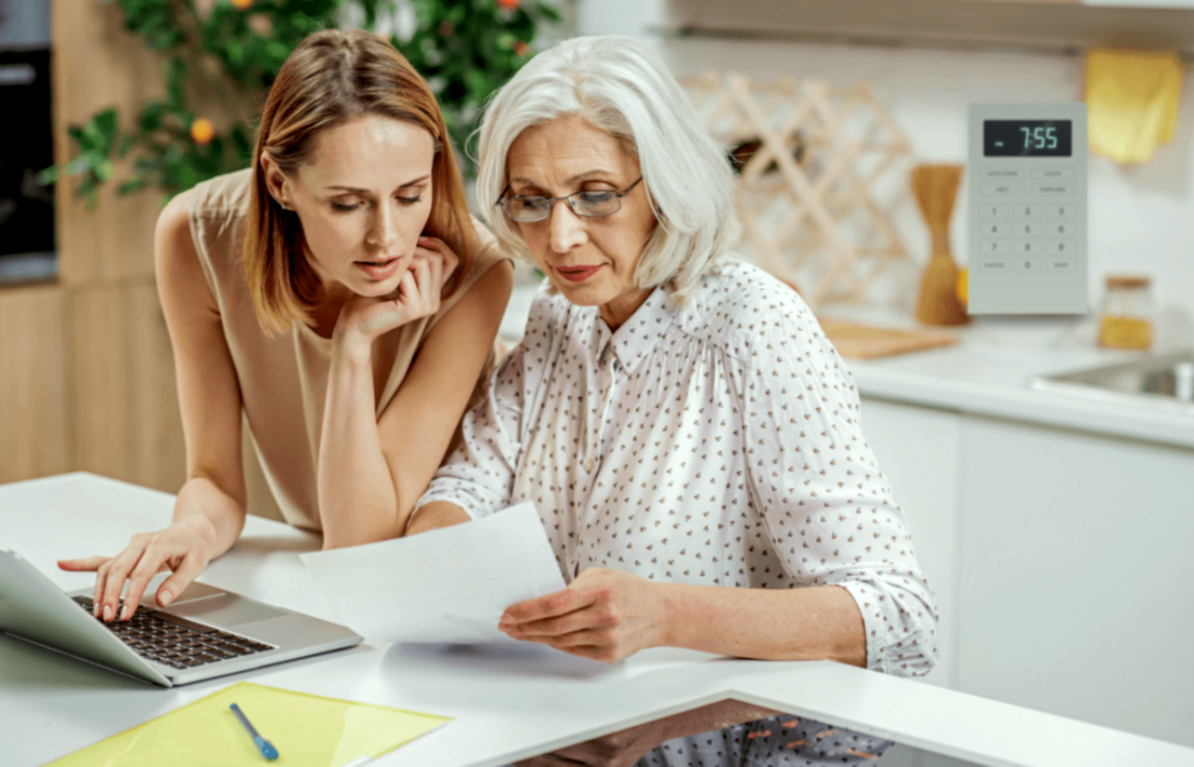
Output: 7.55
